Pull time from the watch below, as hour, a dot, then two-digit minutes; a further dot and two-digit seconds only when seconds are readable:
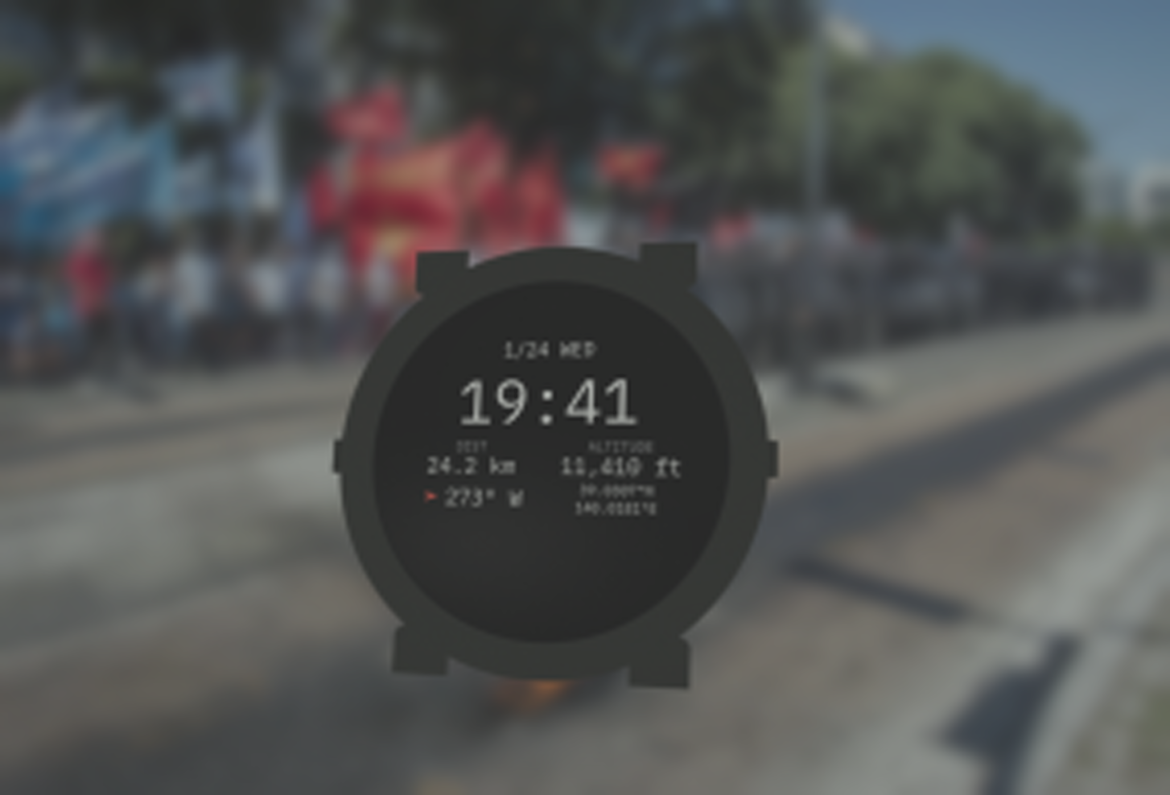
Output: 19.41
